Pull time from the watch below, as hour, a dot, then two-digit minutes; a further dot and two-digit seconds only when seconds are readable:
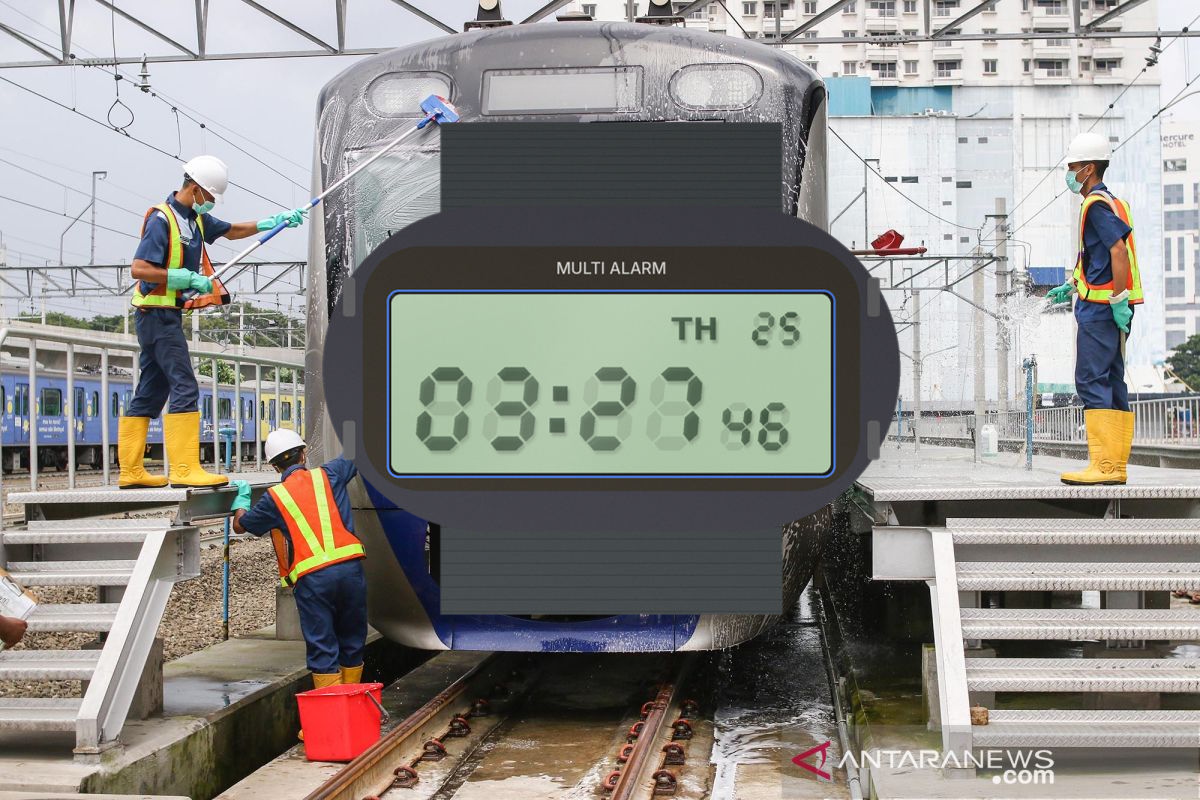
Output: 3.27.46
